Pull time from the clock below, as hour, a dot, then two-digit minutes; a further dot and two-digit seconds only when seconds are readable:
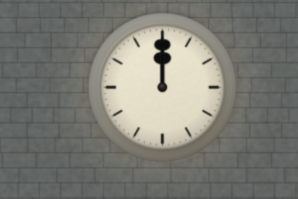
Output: 12.00
